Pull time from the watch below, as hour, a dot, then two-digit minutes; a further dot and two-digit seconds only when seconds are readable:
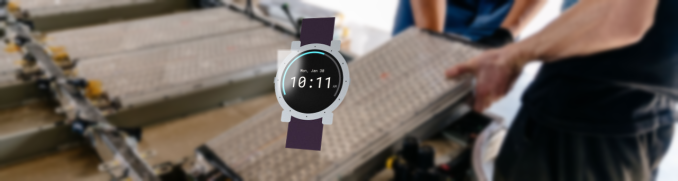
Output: 10.11
